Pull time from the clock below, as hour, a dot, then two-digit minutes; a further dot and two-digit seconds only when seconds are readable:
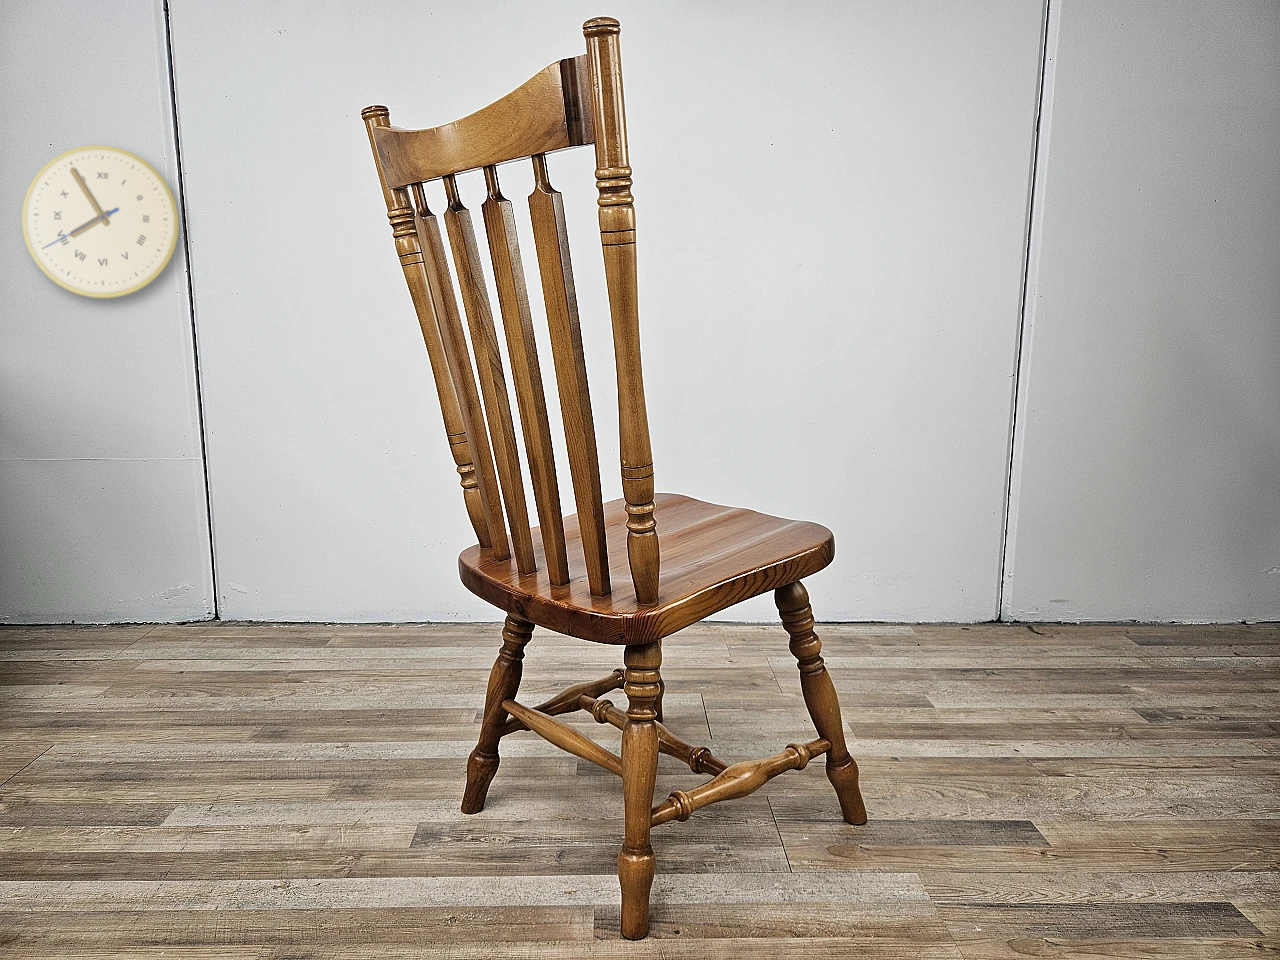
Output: 7.54.40
